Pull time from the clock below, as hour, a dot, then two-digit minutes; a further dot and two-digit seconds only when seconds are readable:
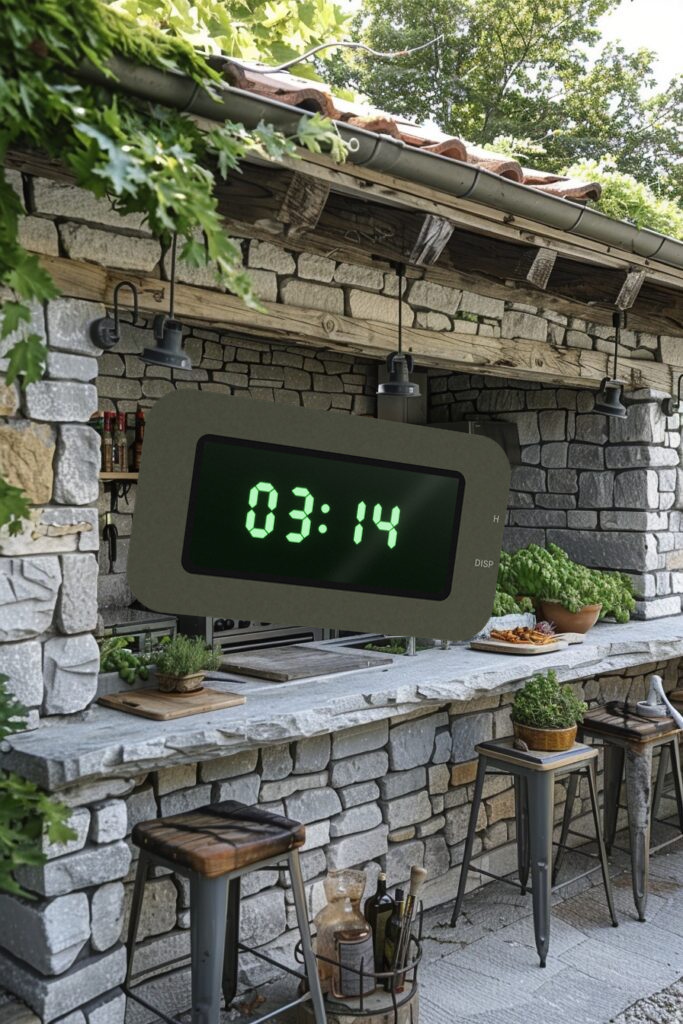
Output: 3.14
